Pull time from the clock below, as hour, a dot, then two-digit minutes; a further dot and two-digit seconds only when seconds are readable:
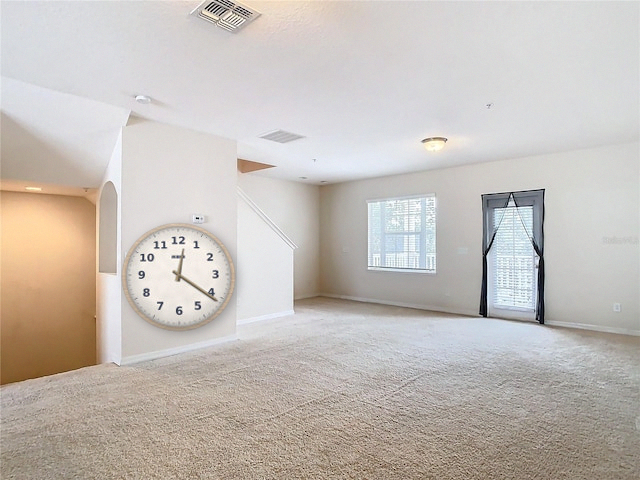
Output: 12.21
